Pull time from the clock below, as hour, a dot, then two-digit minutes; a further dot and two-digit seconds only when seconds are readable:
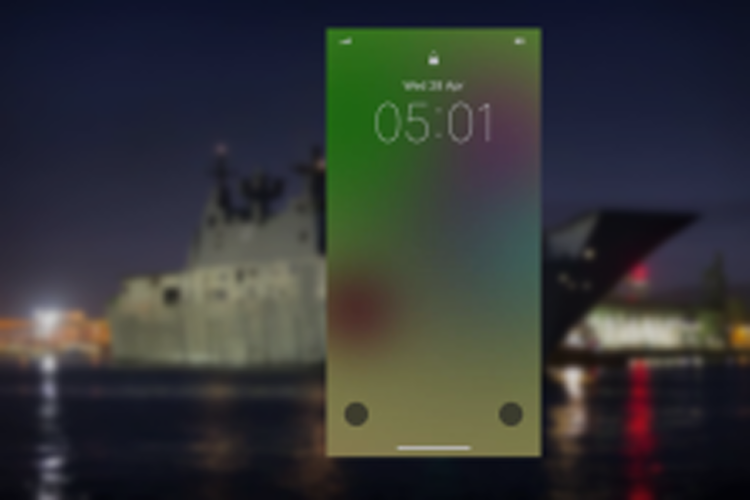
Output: 5.01
